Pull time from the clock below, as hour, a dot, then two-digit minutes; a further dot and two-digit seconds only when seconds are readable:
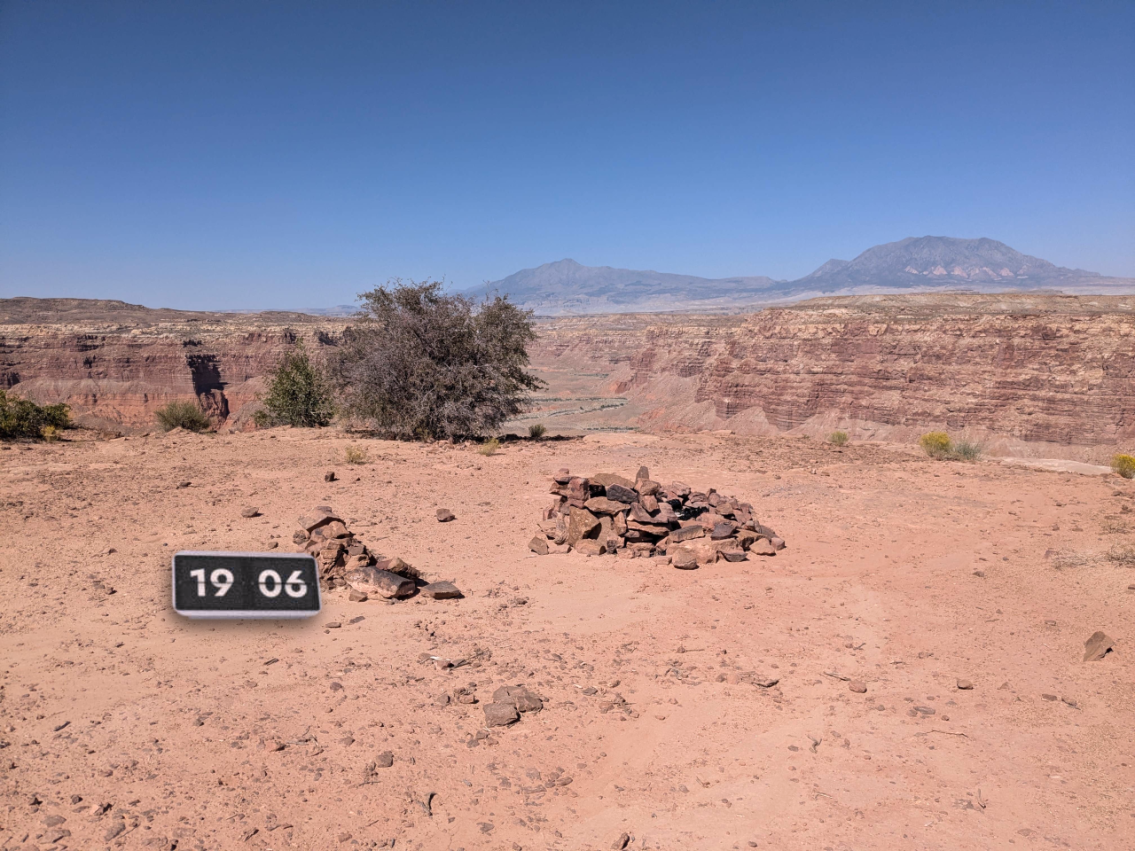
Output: 19.06
